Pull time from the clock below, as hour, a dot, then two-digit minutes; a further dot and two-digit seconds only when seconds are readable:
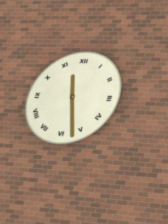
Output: 11.27
